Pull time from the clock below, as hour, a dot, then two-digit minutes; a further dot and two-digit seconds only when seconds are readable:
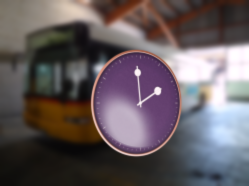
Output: 1.59
